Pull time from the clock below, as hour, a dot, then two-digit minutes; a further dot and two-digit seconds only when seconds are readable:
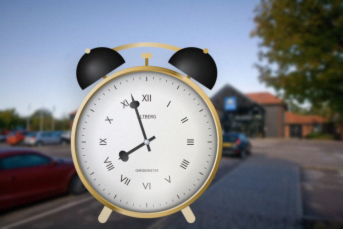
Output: 7.57
